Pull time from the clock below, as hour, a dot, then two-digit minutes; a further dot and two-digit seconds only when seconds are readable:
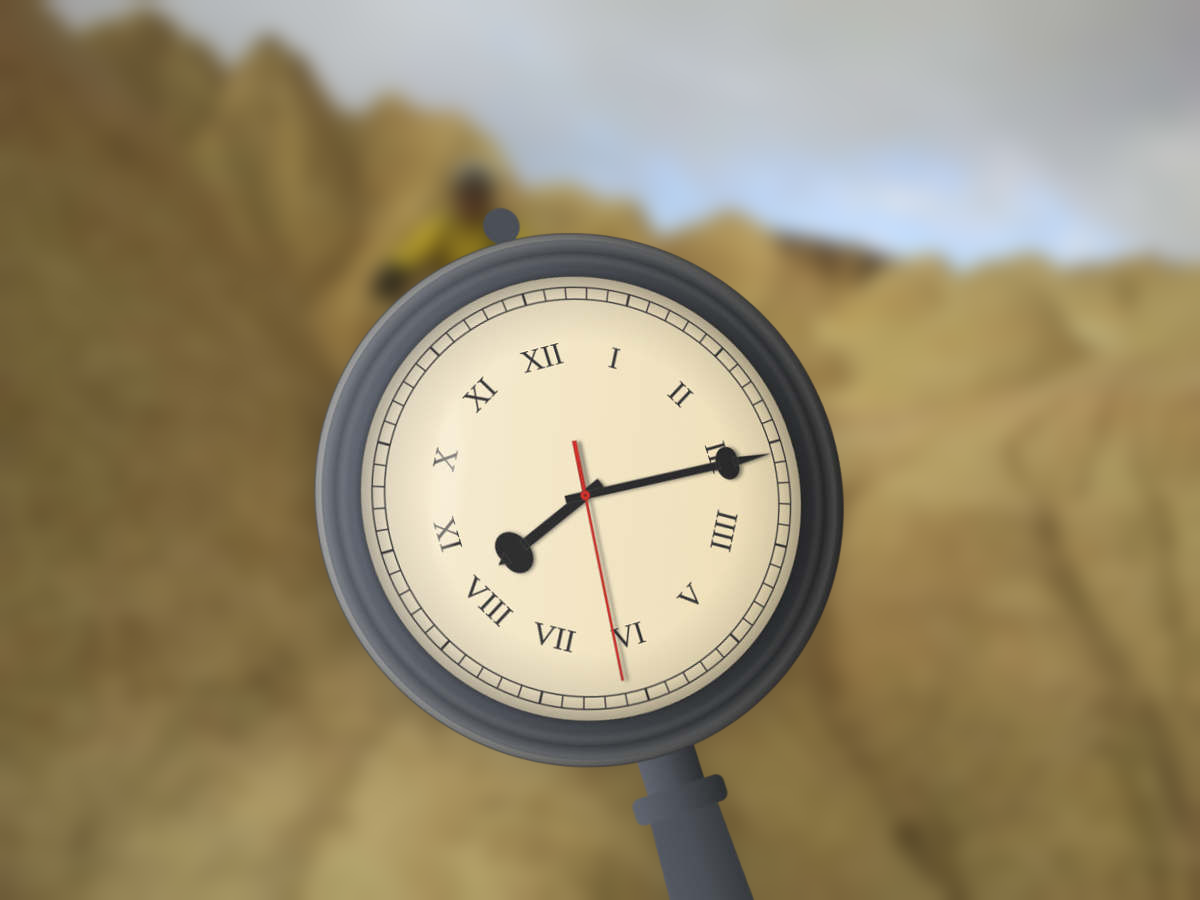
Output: 8.15.31
